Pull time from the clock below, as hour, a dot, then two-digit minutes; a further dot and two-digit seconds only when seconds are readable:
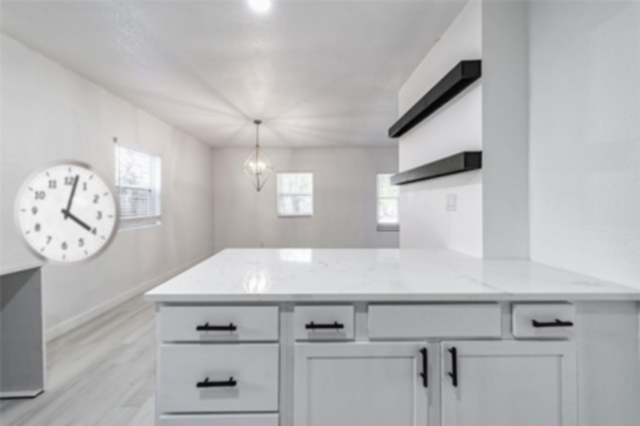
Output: 4.02
